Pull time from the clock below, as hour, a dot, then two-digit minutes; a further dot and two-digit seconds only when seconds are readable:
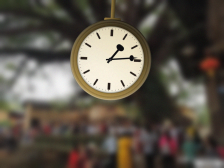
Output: 1.14
